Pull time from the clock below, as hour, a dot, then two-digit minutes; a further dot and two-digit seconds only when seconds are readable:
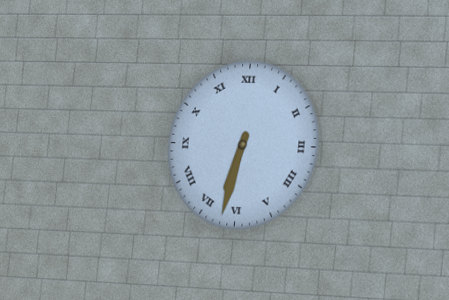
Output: 6.32
